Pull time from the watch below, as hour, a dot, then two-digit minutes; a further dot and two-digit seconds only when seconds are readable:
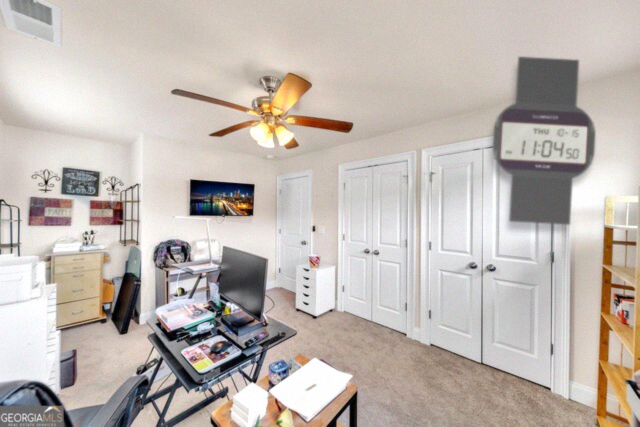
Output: 11.04
